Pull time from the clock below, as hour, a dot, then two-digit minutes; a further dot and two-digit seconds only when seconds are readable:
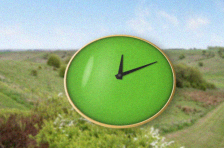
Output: 12.11
